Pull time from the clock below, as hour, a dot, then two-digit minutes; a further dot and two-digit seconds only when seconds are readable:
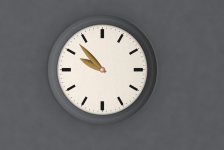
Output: 9.53
